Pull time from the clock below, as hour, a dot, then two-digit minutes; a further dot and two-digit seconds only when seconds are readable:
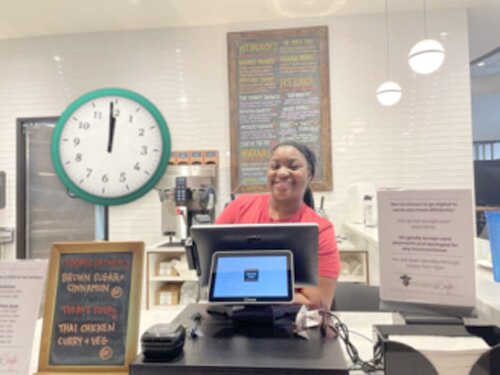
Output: 11.59
